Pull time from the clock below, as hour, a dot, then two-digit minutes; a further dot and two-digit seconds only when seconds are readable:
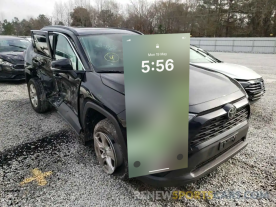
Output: 5.56
